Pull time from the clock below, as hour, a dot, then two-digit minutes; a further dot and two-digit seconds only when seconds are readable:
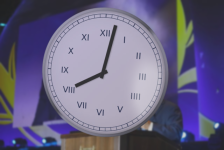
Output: 8.02
